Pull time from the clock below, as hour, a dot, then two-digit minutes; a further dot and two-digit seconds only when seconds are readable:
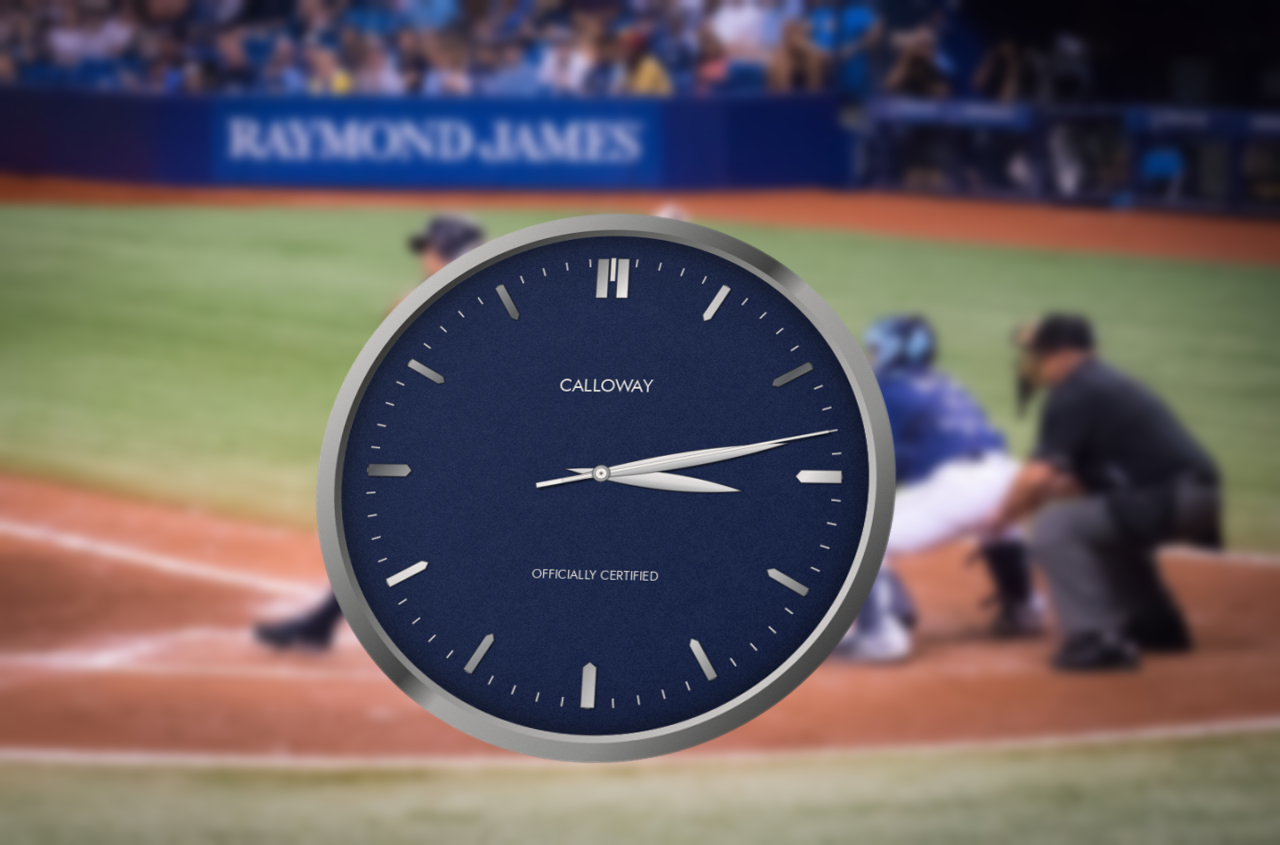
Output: 3.13.13
